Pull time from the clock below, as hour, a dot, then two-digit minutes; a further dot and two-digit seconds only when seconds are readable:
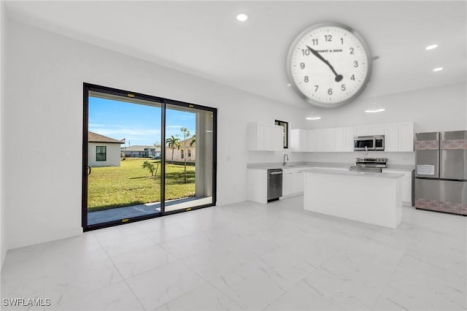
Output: 4.52
